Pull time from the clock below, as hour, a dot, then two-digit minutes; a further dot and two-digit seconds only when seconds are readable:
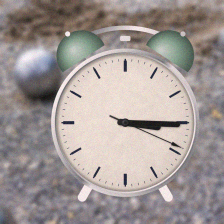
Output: 3.15.19
